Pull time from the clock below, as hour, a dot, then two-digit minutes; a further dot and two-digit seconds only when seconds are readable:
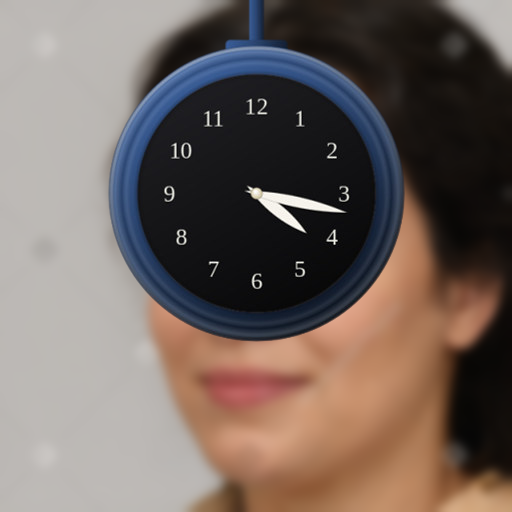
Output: 4.17
